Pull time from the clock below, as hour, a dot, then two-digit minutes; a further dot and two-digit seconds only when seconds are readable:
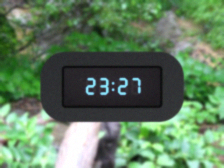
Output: 23.27
